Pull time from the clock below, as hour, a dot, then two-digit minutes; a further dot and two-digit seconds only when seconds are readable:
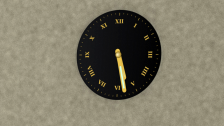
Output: 5.28
